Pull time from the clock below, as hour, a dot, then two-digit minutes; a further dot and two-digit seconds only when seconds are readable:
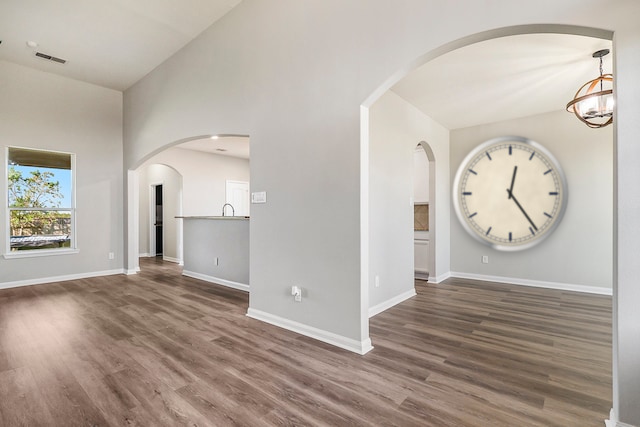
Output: 12.24
